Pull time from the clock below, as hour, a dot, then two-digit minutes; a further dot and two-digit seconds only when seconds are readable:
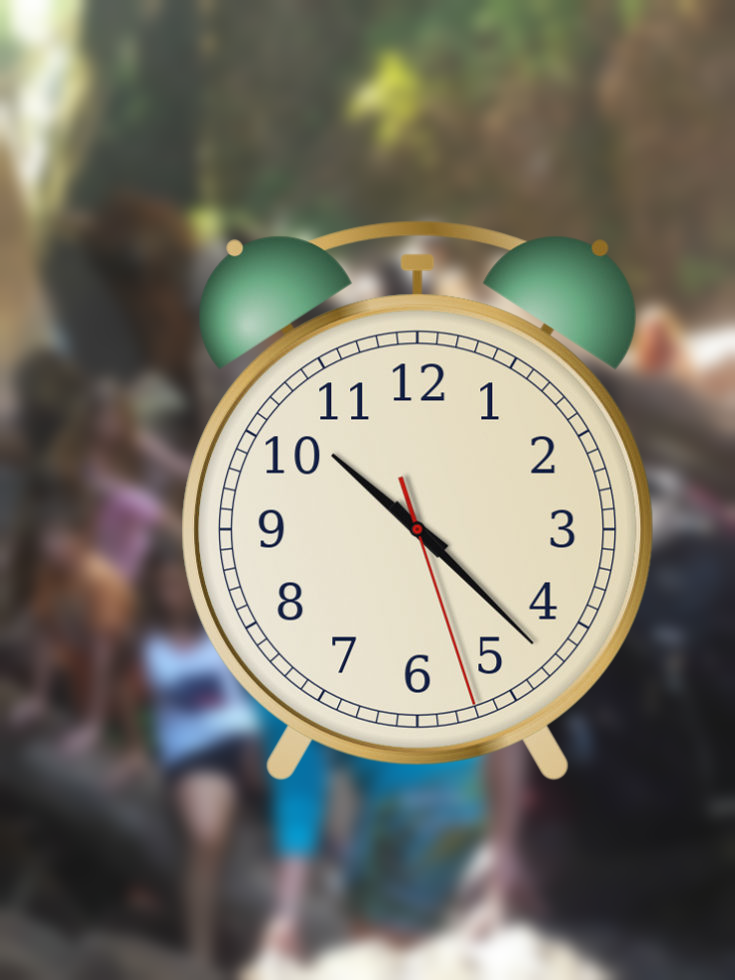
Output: 10.22.27
